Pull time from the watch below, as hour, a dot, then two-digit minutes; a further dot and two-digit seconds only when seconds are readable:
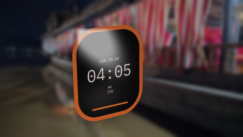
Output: 4.05
